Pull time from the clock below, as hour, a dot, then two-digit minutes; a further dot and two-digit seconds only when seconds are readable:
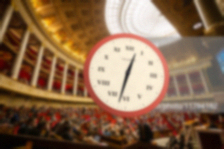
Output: 12.32
